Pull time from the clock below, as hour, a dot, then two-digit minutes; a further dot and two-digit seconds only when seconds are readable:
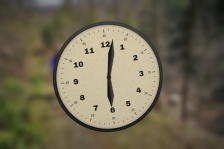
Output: 6.02
